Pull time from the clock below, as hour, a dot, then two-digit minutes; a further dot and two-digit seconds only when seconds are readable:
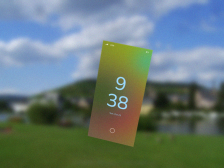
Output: 9.38
